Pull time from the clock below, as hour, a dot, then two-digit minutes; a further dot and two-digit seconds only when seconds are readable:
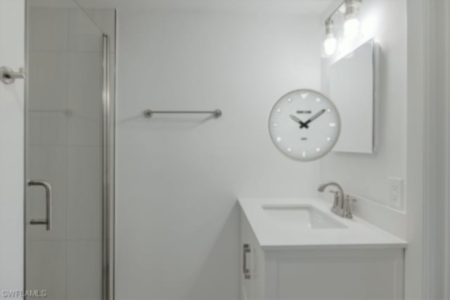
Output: 10.09
